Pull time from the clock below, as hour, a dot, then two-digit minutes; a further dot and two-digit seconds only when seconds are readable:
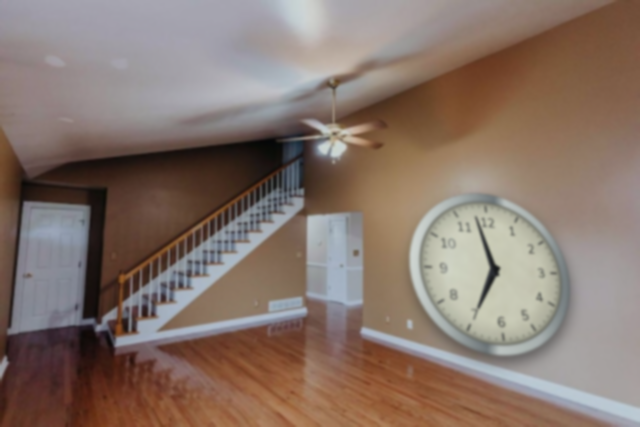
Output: 6.58
